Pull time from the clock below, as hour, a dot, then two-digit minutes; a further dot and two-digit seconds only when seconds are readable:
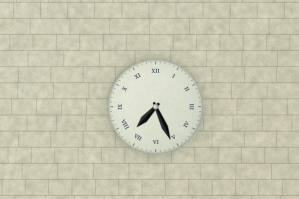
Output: 7.26
